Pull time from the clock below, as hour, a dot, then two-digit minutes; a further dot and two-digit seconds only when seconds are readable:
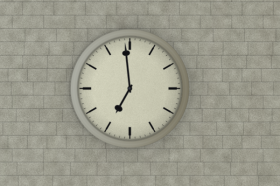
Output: 6.59
